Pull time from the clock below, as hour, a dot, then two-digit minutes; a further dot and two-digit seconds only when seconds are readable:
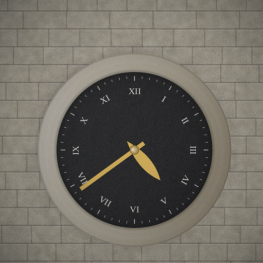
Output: 4.39
